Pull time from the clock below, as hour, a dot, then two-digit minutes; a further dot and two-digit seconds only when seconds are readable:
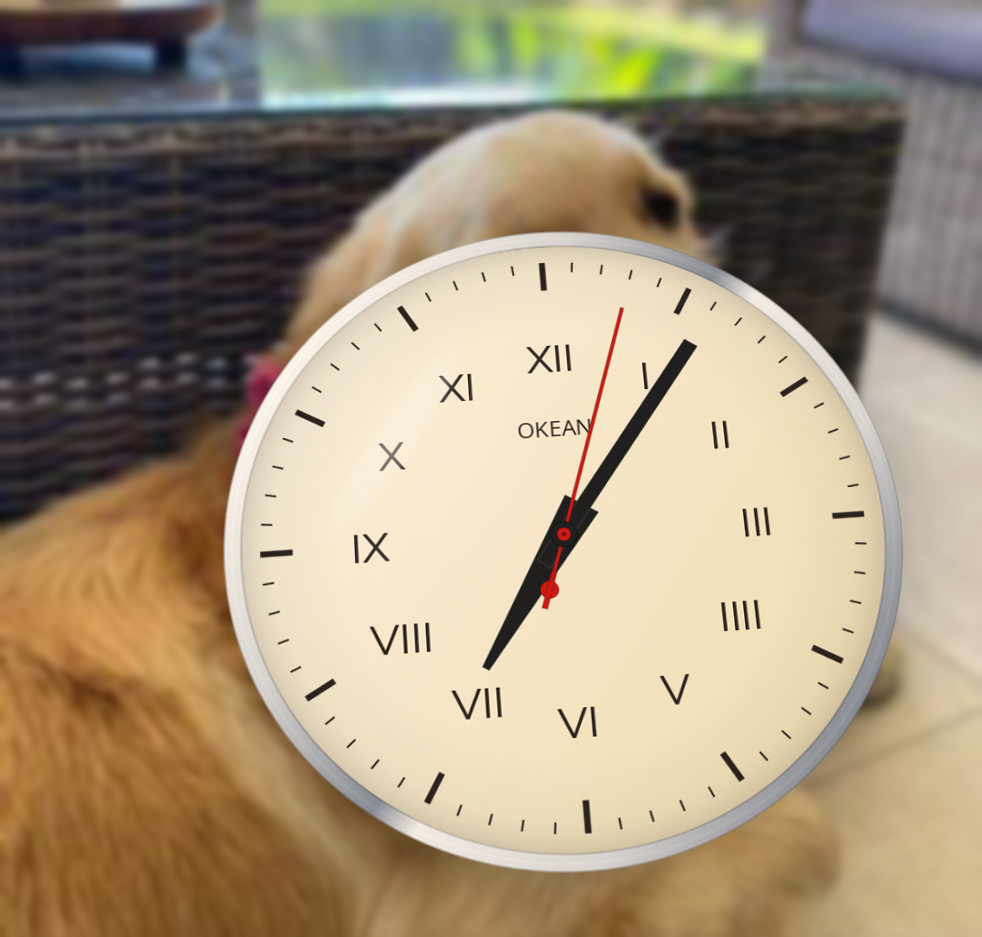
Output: 7.06.03
